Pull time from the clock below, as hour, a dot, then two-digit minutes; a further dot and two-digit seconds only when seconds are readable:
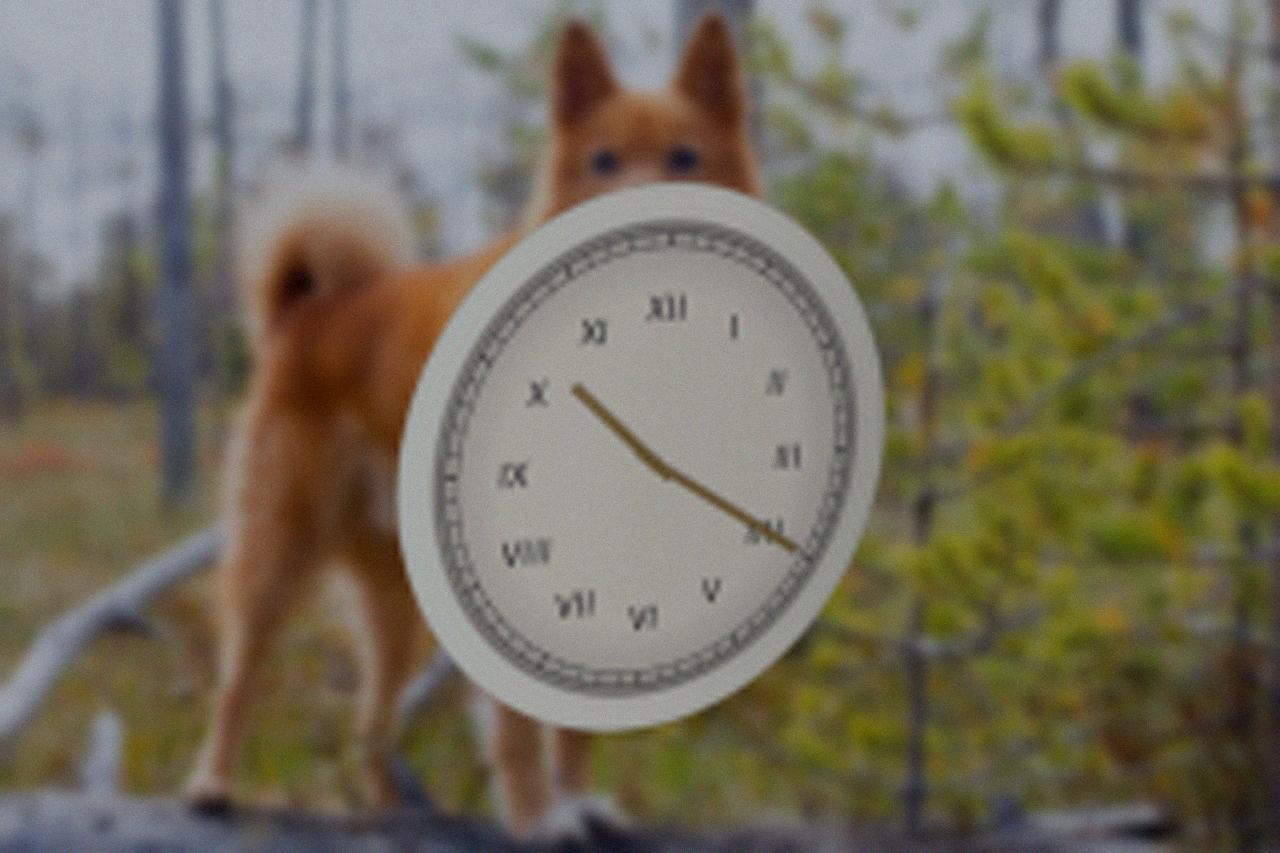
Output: 10.20
